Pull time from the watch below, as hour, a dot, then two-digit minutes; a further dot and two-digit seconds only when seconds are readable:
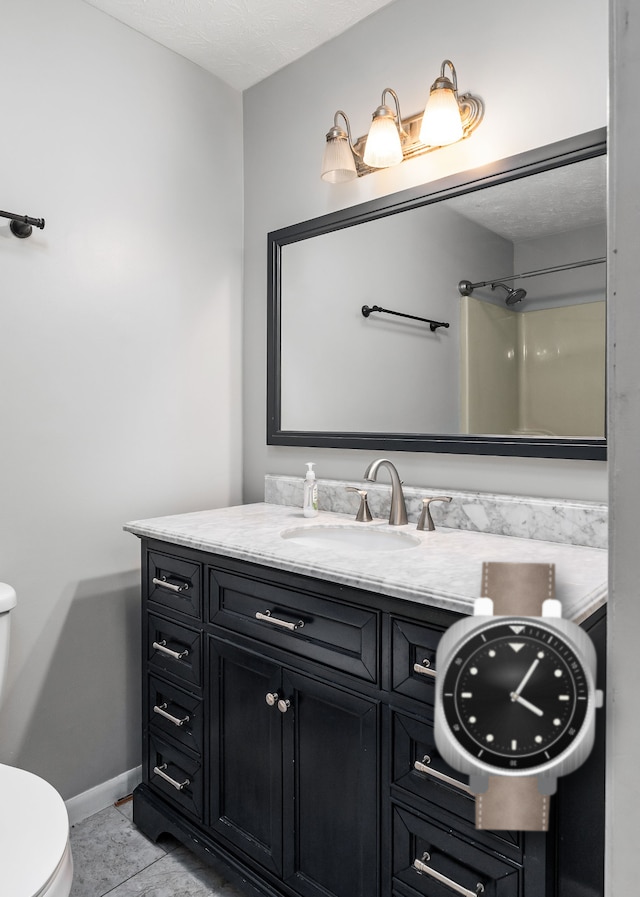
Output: 4.05
